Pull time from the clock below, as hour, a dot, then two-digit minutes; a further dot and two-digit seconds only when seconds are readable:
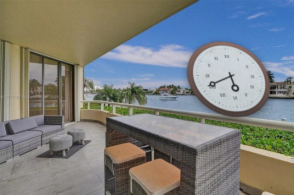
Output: 5.41
